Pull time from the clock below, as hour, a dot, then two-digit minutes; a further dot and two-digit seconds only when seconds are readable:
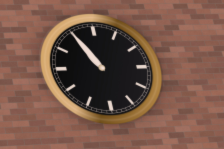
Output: 10.55
